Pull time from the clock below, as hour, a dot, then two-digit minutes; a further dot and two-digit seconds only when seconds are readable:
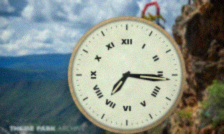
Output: 7.16
